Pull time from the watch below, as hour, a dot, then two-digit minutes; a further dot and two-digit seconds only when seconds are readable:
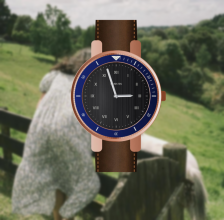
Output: 2.57
